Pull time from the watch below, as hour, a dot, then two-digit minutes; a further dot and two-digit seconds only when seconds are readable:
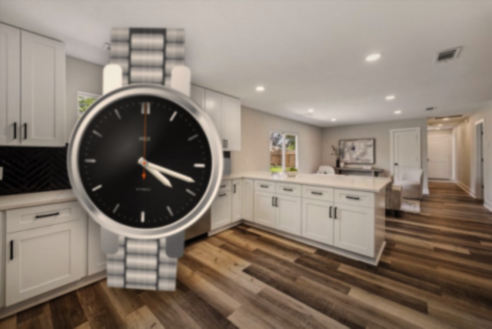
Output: 4.18.00
